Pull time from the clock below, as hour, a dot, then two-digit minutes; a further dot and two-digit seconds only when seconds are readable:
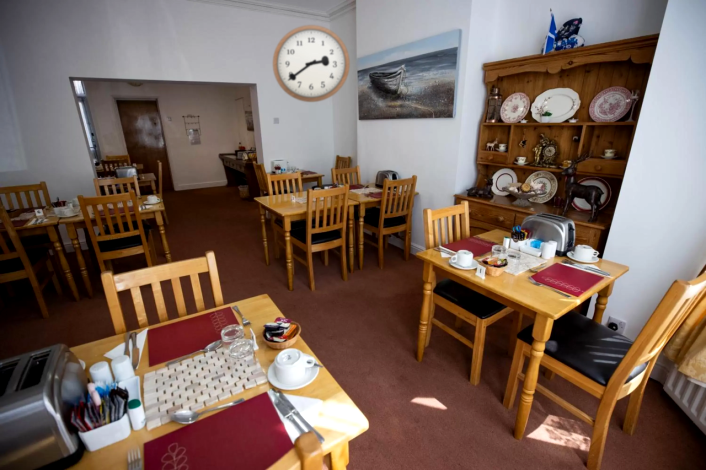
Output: 2.39
